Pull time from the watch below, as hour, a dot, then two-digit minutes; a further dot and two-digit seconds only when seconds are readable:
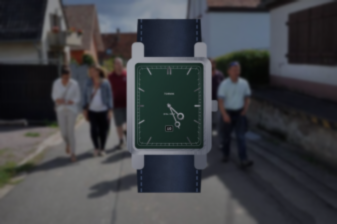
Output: 4.26
